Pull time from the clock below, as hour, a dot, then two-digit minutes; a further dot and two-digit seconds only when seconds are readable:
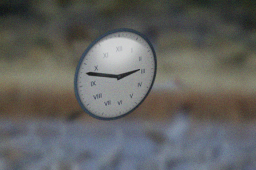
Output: 2.48
